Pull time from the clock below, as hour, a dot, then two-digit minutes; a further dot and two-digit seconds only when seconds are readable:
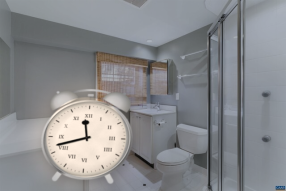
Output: 11.42
